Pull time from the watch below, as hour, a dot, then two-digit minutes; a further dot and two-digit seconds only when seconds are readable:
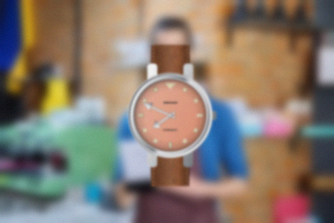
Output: 7.49
